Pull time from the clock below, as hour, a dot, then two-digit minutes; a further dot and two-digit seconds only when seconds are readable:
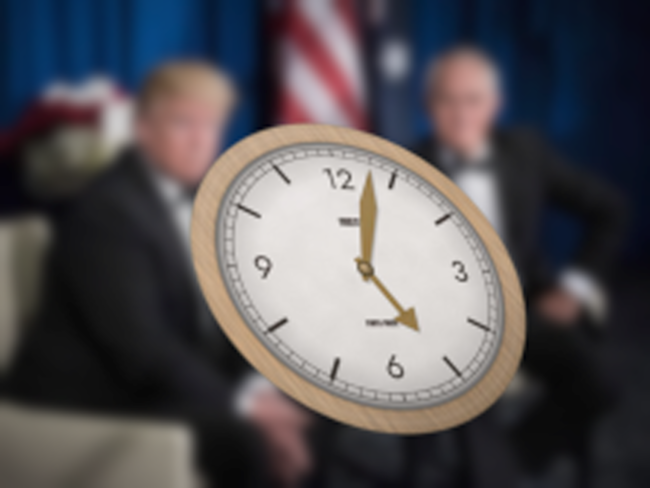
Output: 5.03
